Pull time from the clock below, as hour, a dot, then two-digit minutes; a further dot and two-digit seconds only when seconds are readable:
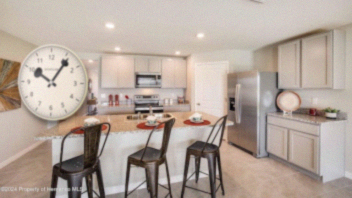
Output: 10.06
